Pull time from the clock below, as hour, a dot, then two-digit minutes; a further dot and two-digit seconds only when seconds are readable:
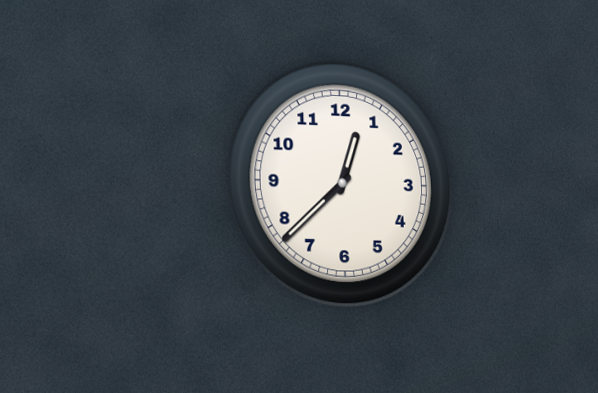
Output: 12.38
